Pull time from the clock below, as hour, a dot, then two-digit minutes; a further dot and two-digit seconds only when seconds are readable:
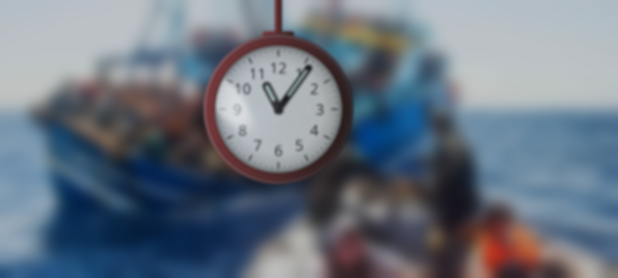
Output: 11.06
